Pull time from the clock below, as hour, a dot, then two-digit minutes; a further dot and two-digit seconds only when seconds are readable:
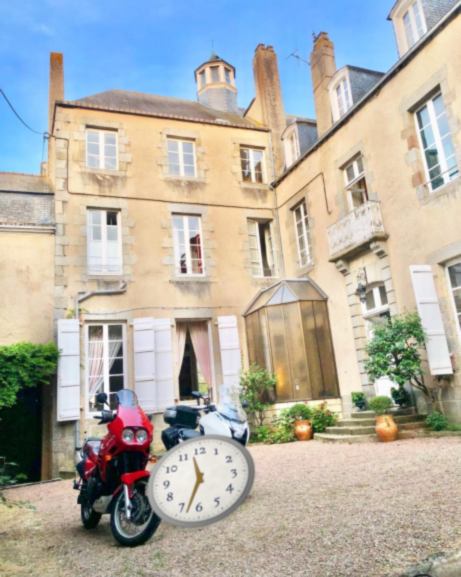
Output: 11.33
